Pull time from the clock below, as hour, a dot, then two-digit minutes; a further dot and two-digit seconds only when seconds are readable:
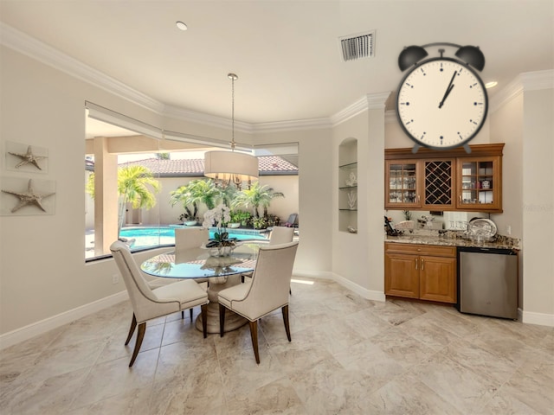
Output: 1.04
